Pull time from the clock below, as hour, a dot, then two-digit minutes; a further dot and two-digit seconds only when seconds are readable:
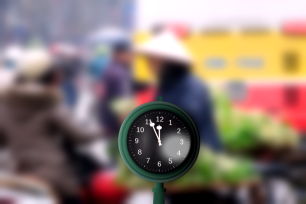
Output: 11.56
